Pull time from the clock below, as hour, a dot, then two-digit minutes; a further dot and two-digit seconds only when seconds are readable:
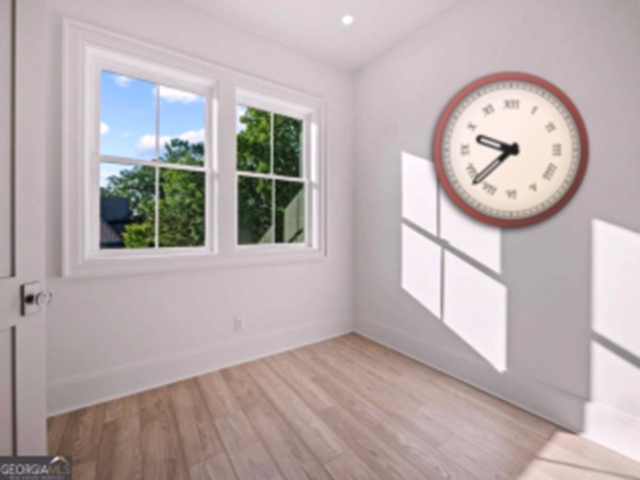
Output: 9.38
